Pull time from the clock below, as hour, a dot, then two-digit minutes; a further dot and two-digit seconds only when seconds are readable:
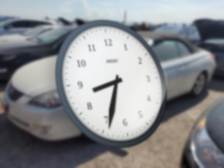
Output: 8.34
